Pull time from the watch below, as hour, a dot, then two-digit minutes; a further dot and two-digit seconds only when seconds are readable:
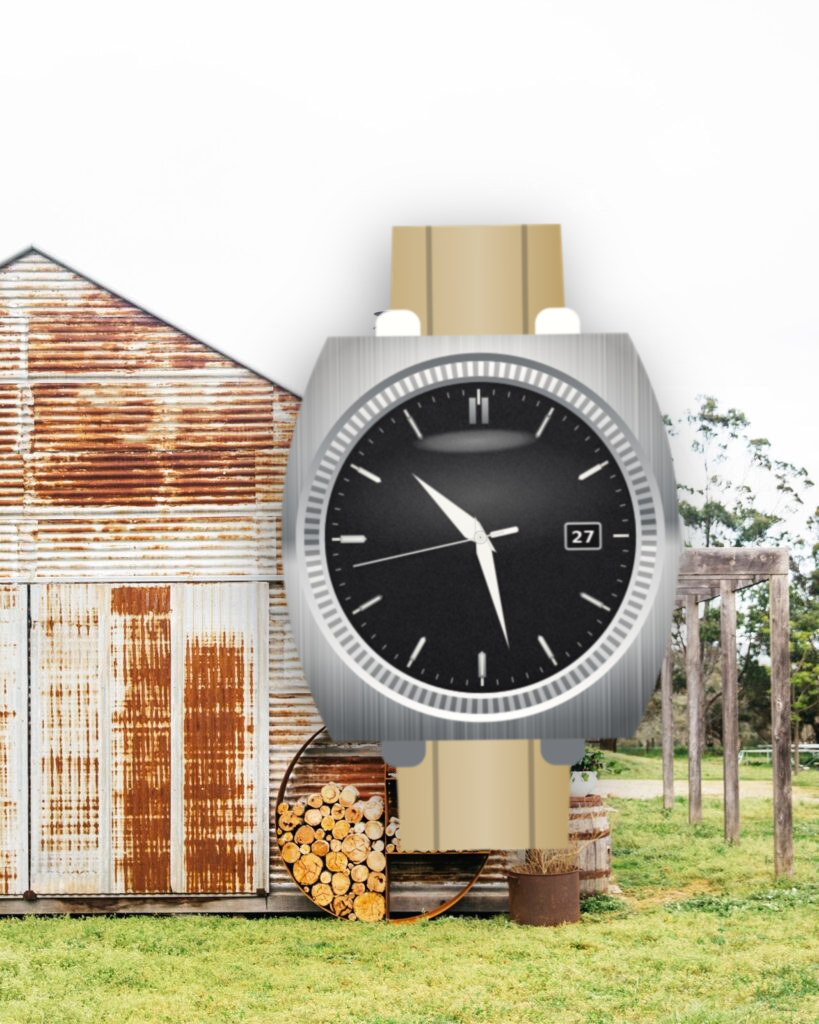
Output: 10.27.43
